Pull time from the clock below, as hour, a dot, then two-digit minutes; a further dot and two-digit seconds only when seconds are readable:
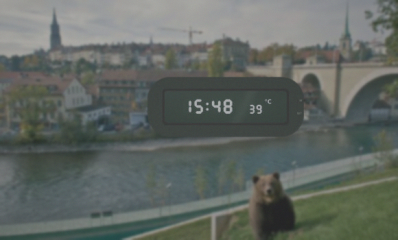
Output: 15.48
